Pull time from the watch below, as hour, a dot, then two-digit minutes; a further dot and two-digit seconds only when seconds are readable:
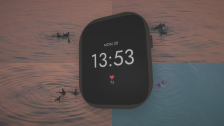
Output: 13.53
